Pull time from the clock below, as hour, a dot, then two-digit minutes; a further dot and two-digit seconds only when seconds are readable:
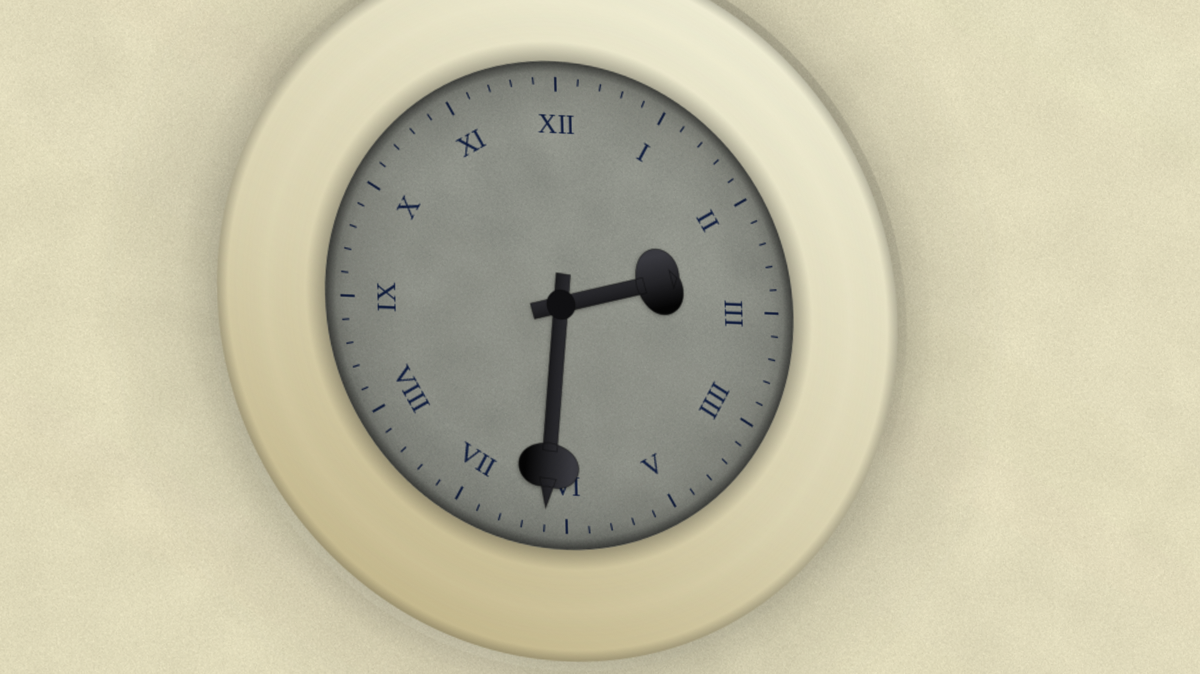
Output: 2.31
